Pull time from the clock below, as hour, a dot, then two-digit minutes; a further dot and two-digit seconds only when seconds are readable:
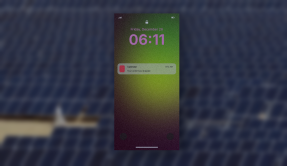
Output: 6.11
